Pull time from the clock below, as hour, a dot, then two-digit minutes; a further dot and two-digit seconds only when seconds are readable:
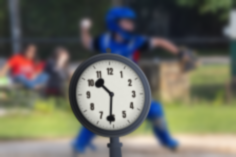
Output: 10.31
